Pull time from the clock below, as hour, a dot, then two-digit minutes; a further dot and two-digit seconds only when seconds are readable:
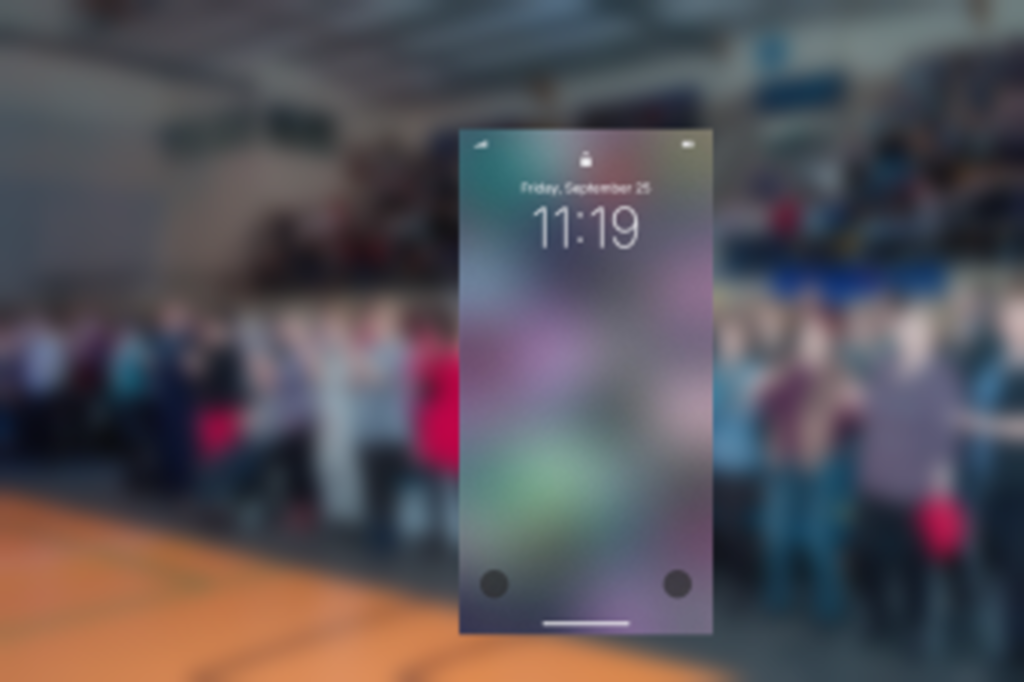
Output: 11.19
